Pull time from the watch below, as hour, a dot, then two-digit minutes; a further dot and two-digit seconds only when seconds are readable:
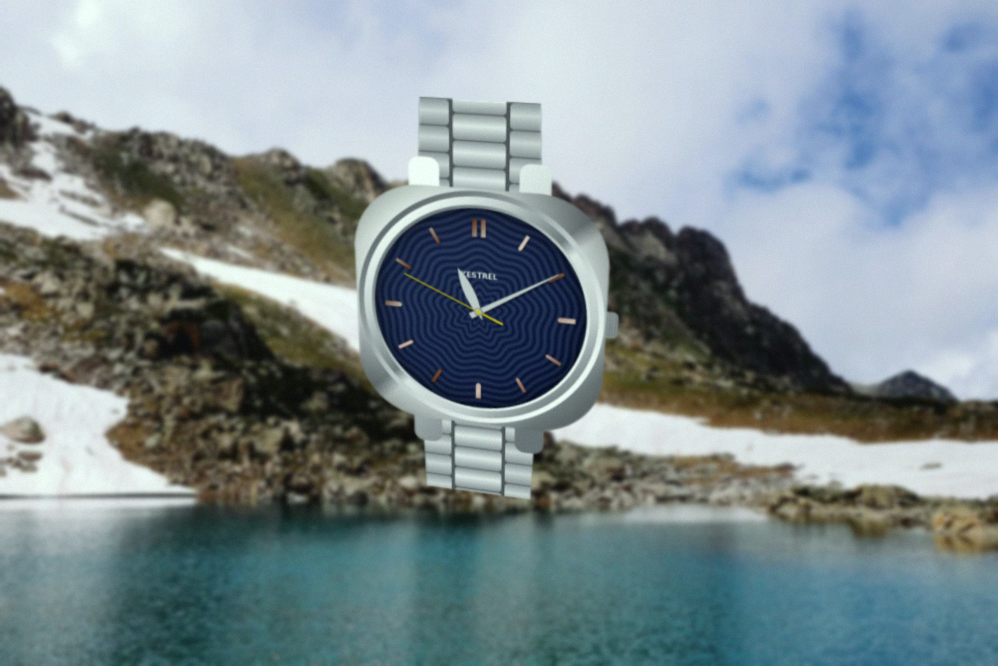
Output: 11.09.49
